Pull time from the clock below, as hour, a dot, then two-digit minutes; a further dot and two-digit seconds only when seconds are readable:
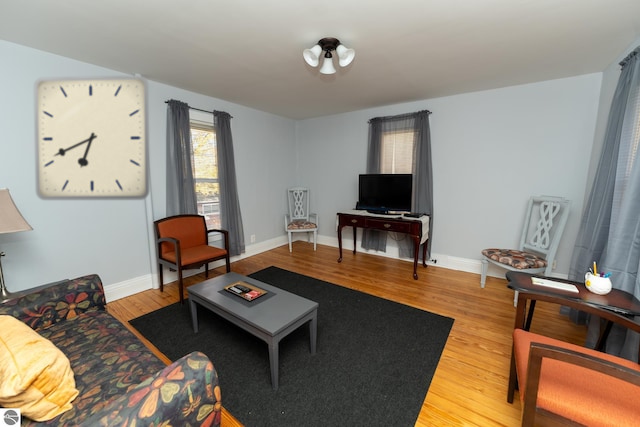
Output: 6.41
